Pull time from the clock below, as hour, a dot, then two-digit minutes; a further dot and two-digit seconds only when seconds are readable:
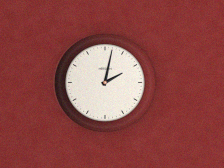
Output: 2.02
